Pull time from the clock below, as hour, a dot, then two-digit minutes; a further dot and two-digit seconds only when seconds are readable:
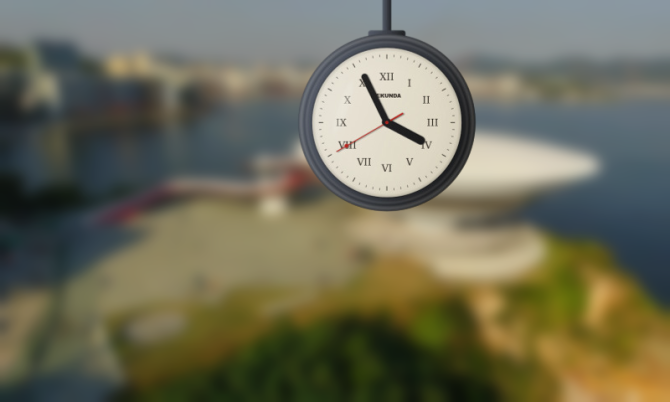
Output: 3.55.40
